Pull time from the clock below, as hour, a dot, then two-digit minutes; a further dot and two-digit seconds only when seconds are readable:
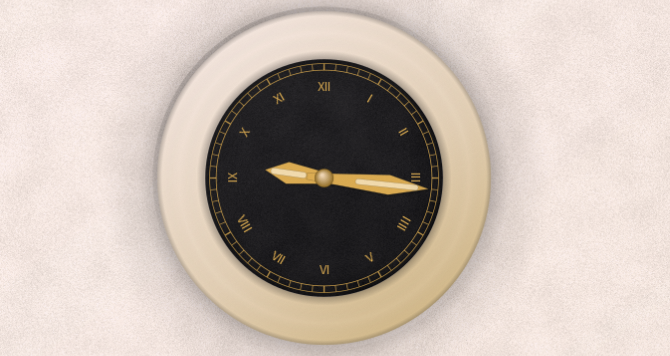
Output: 9.16
